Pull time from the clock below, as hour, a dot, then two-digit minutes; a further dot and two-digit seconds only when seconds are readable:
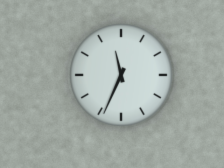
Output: 11.34
